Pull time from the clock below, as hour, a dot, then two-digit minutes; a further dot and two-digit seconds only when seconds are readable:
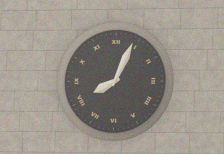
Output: 8.04
